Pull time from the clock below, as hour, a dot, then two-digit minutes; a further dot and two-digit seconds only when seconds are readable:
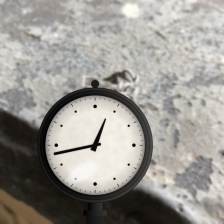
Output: 12.43
